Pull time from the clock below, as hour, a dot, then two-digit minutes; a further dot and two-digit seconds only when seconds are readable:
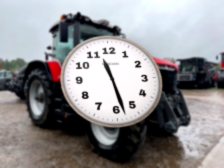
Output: 11.28
